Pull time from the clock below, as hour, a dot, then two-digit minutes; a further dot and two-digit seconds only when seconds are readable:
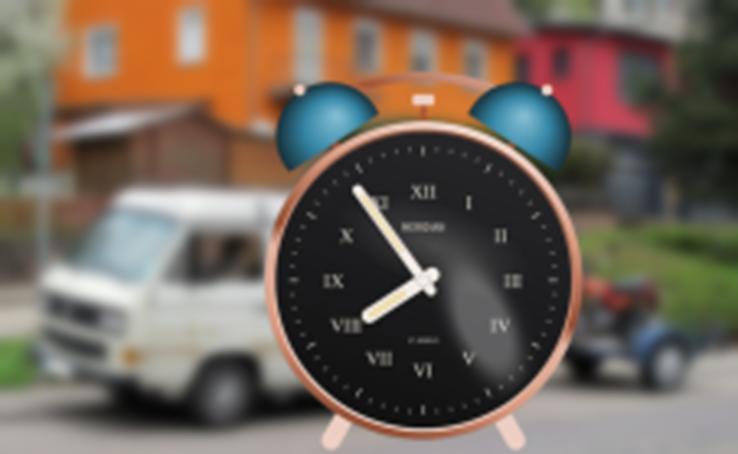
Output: 7.54
